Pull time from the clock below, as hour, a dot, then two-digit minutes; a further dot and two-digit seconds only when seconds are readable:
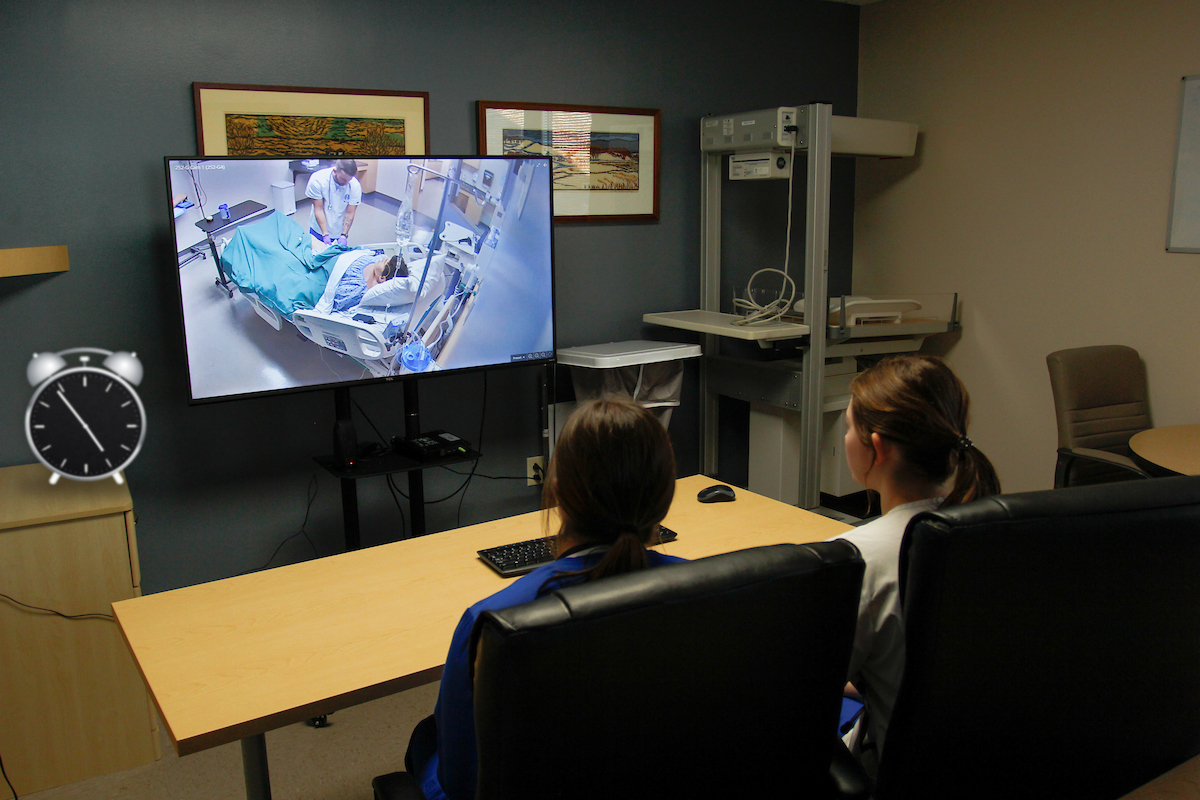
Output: 4.54
